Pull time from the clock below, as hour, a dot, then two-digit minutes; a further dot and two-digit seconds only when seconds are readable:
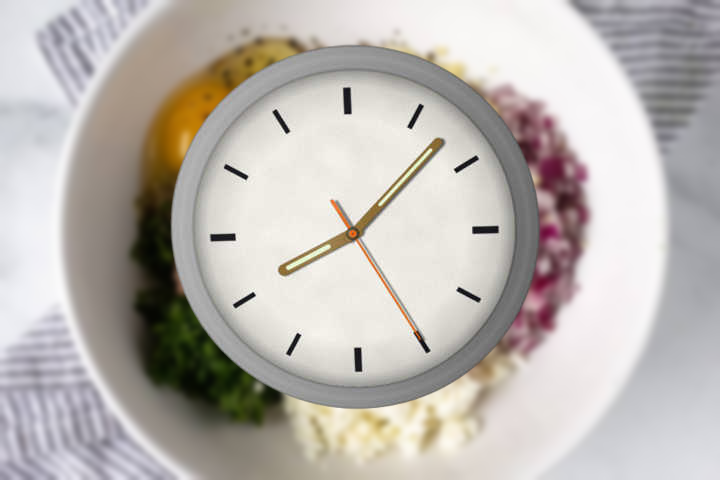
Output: 8.07.25
